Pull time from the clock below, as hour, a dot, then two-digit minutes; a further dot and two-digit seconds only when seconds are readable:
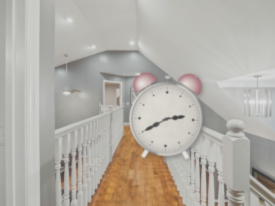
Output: 2.40
